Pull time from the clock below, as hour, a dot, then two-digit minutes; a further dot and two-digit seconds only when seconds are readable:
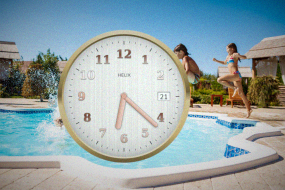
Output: 6.22
